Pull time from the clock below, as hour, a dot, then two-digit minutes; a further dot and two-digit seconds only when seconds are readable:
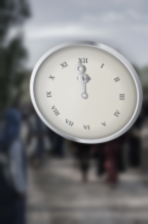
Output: 11.59
